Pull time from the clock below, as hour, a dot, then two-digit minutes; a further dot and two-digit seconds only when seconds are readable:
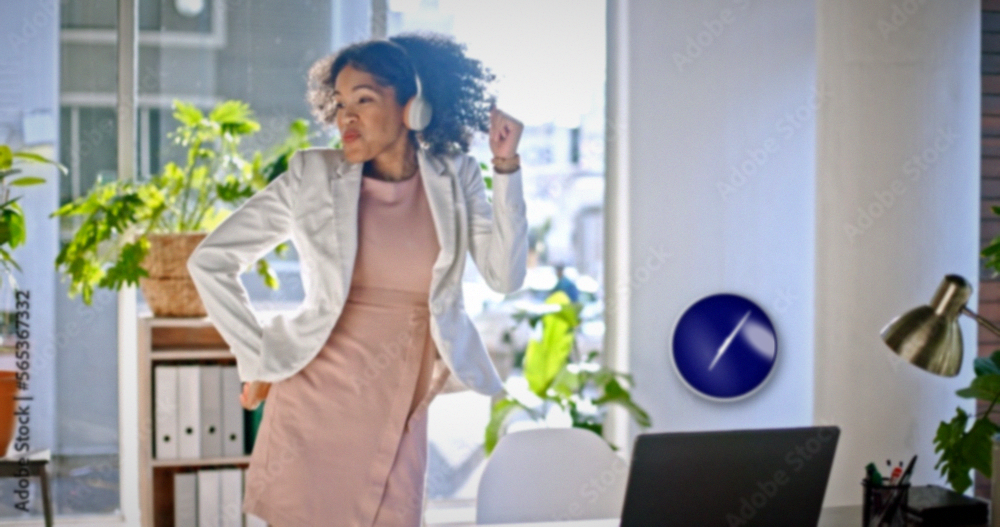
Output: 7.06
